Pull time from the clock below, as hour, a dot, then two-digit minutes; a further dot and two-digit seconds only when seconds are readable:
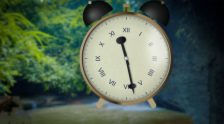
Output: 11.28
